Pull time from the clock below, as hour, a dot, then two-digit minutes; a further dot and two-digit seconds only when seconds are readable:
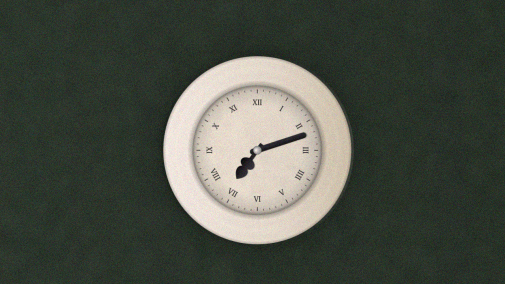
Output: 7.12
